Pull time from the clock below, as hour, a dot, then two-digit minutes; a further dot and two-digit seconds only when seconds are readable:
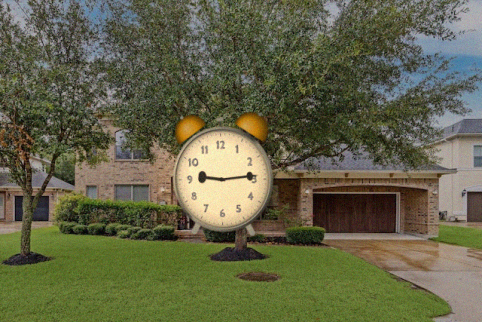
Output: 9.14
